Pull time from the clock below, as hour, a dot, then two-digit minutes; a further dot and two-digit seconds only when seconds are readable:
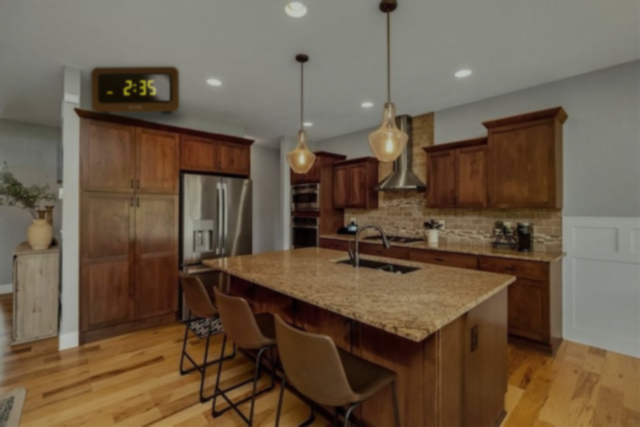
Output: 2.35
